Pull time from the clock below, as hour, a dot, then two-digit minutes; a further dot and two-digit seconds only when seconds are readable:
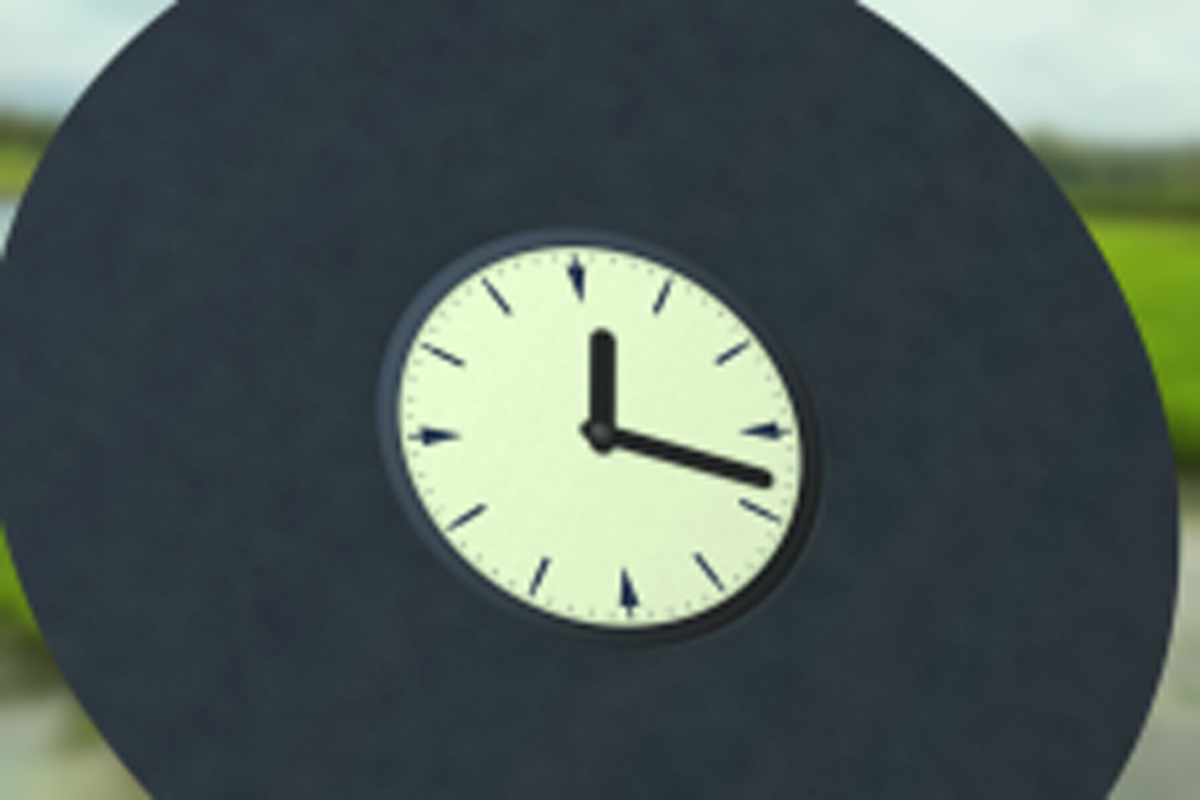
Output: 12.18
